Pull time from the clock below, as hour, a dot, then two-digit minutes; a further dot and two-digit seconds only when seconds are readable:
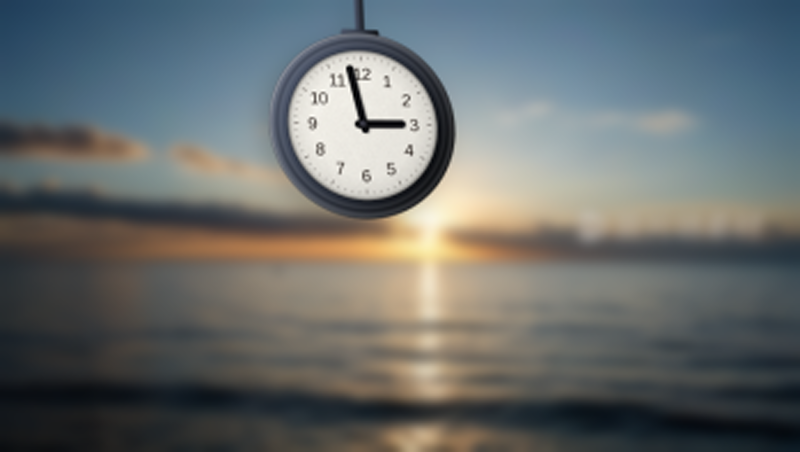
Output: 2.58
